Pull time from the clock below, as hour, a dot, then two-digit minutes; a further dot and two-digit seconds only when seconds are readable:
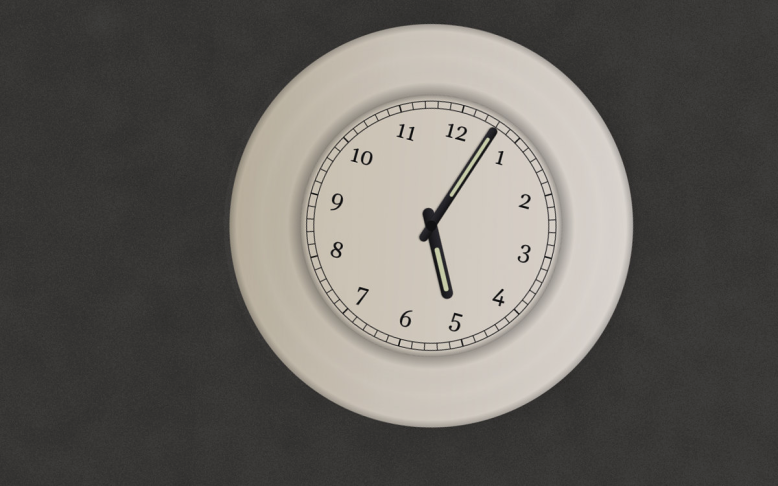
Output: 5.03
